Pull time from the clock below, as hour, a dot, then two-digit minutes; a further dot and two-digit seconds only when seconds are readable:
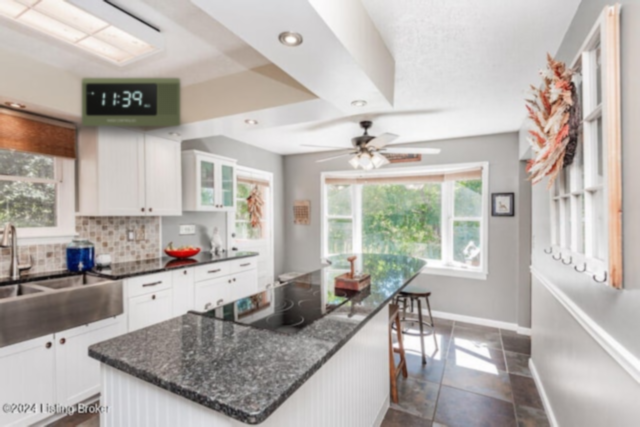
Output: 11.39
